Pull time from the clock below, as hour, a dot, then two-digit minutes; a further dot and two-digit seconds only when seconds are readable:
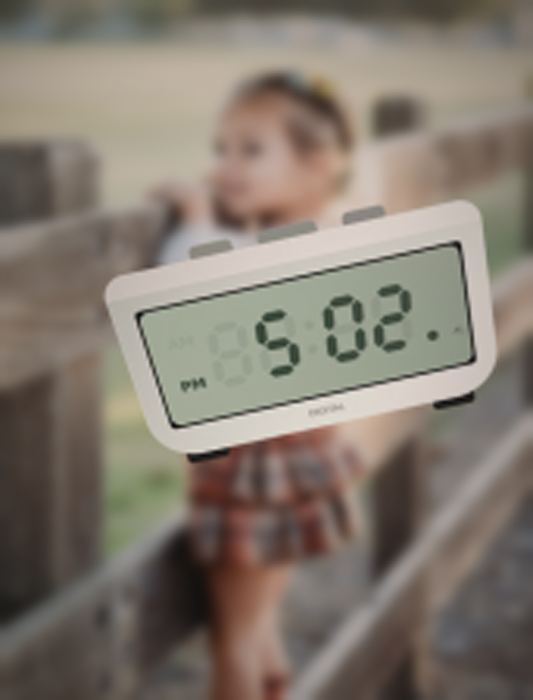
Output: 5.02
